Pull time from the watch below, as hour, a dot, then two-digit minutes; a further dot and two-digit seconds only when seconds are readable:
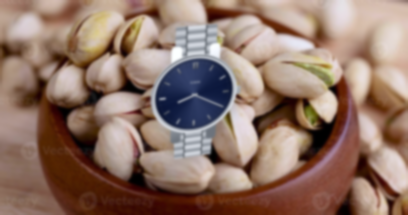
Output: 8.20
